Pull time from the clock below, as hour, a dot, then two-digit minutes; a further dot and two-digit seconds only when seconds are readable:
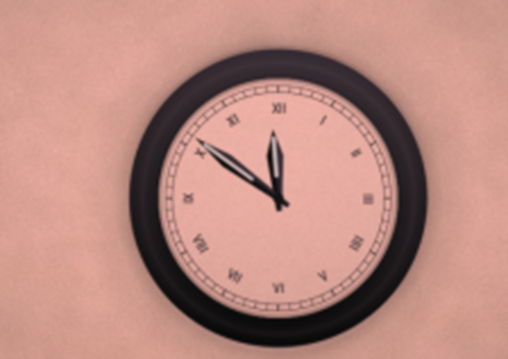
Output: 11.51
